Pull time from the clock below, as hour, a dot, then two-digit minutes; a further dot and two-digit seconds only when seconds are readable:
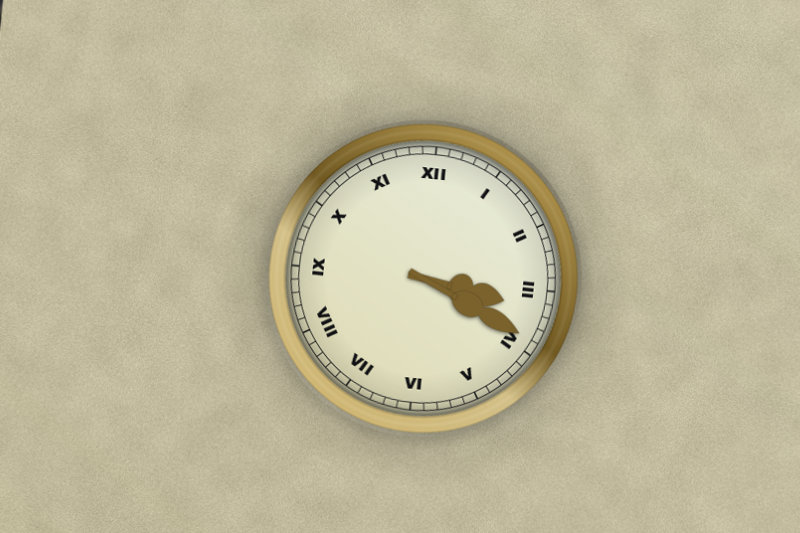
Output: 3.19
